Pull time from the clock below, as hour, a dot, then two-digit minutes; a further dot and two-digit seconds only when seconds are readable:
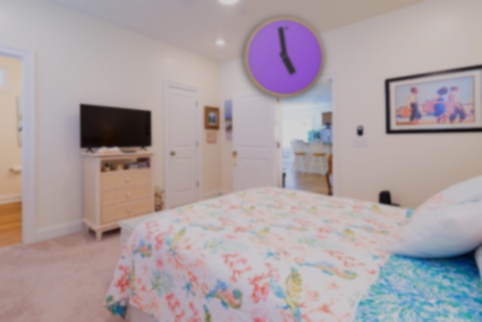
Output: 4.58
